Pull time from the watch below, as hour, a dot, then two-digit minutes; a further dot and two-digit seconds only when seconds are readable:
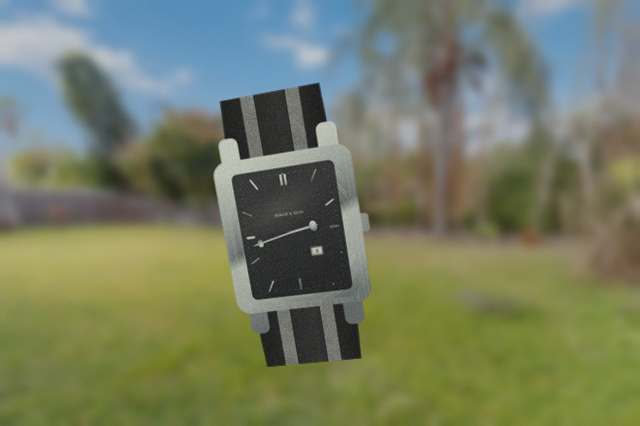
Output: 2.43
